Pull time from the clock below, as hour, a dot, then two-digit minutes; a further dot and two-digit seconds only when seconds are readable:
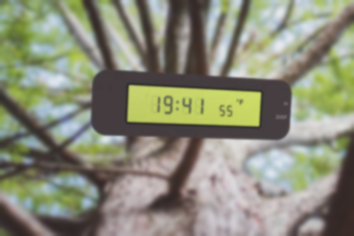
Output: 19.41
